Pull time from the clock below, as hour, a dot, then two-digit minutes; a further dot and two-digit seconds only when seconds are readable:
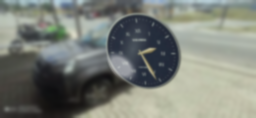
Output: 2.26
